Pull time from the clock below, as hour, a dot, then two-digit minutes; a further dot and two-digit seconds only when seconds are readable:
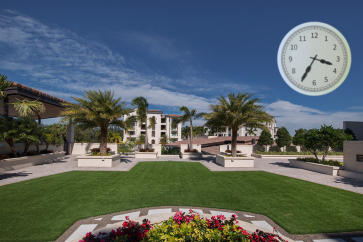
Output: 3.35
